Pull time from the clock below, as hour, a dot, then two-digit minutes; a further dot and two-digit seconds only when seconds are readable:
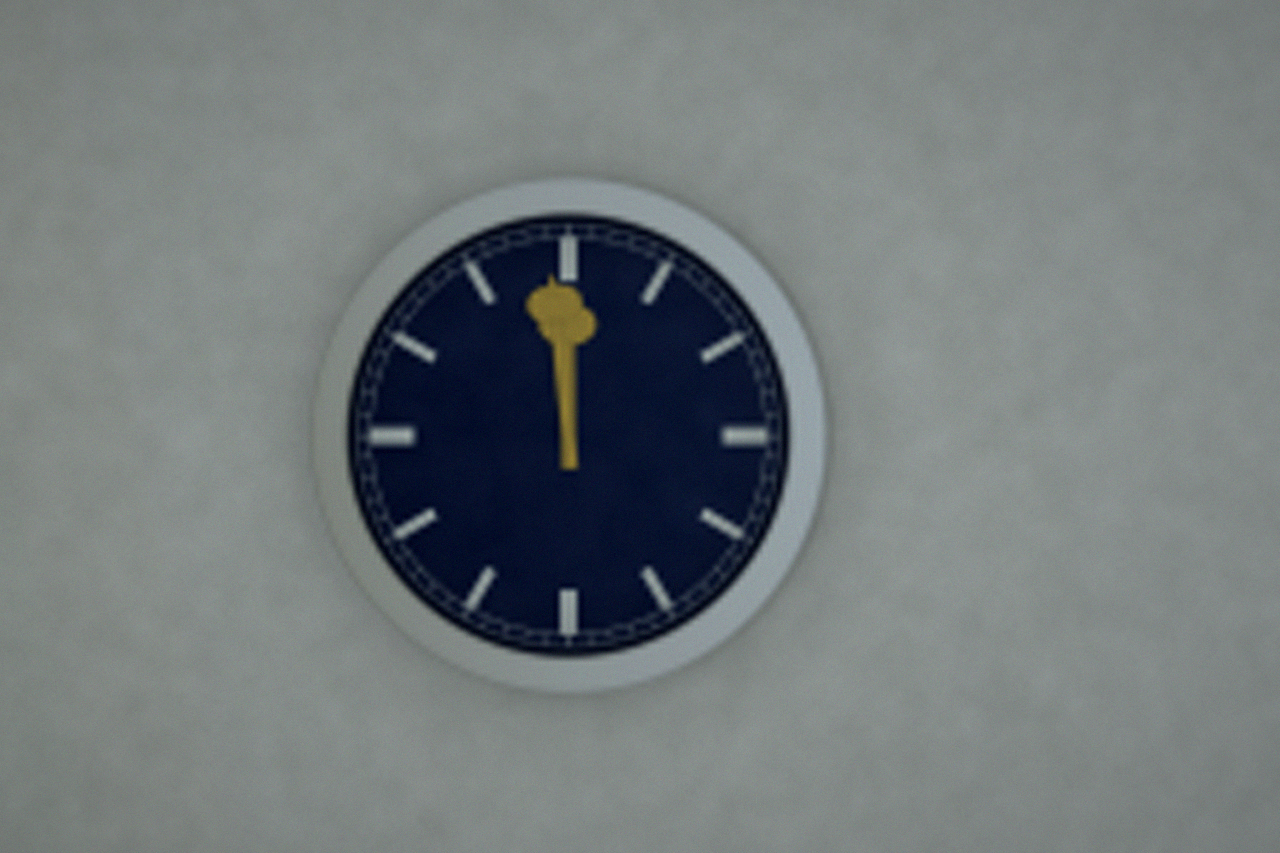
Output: 11.59
